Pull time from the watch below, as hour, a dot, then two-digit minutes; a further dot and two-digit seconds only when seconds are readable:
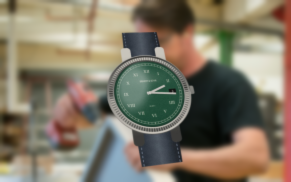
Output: 2.16
